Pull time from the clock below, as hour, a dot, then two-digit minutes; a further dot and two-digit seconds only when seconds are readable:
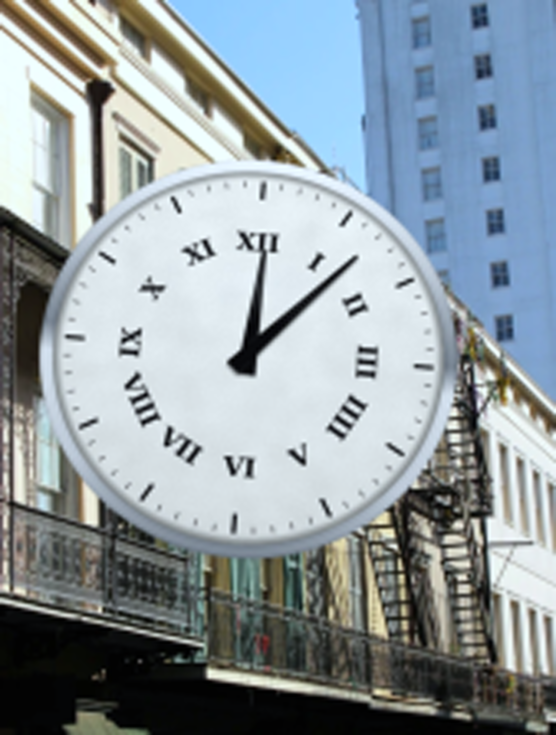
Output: 12.07
